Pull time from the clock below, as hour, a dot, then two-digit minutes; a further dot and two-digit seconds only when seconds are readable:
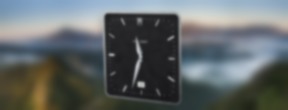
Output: 11.33
